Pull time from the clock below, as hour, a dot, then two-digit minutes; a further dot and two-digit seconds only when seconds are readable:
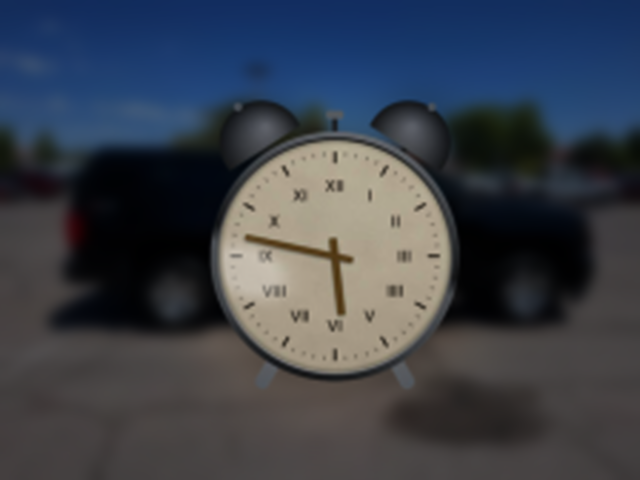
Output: 5.47
